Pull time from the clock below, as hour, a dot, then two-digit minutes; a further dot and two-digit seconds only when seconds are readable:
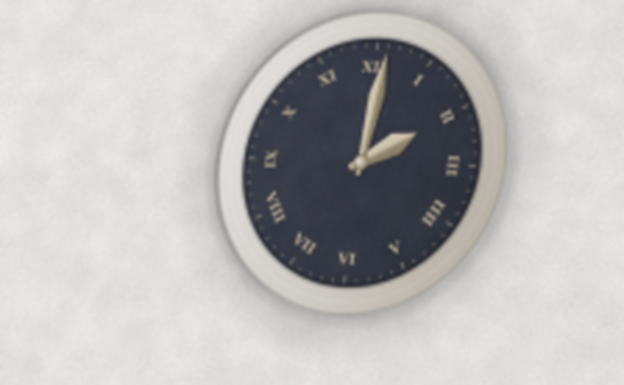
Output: 2.01
